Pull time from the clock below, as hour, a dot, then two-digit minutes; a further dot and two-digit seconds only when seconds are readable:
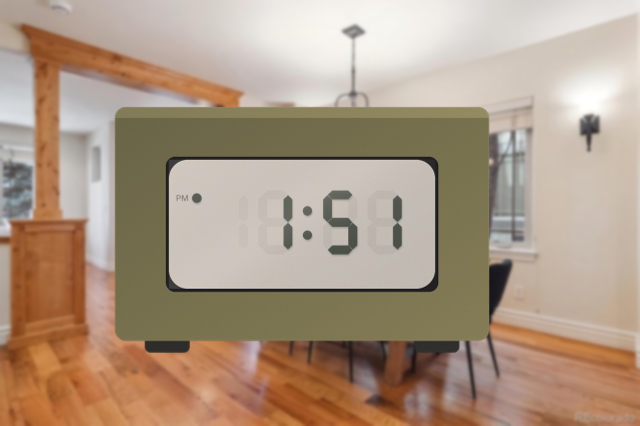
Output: 1.51
